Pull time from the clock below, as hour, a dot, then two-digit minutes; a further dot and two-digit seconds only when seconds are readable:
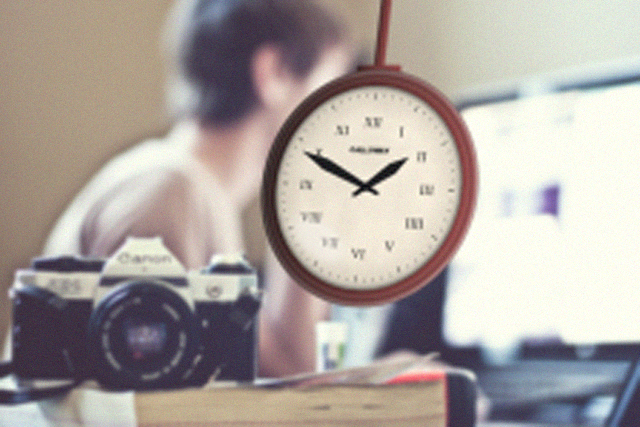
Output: 1.49
